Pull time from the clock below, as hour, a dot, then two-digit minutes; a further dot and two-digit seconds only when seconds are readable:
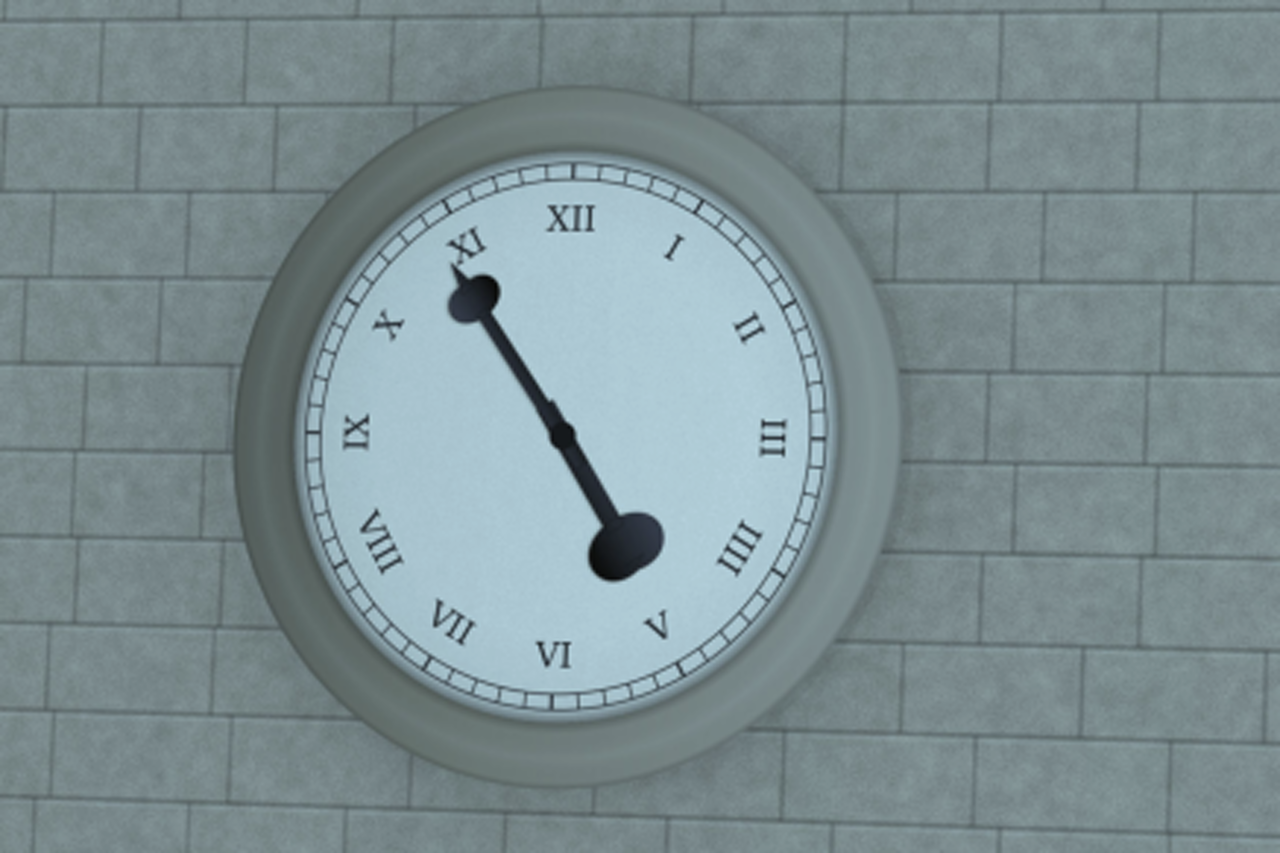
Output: 4.54
